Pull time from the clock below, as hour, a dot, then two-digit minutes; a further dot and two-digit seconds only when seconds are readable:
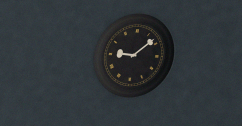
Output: 9.08
